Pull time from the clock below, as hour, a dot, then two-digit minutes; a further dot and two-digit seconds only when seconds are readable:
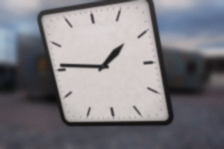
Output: 1.46
